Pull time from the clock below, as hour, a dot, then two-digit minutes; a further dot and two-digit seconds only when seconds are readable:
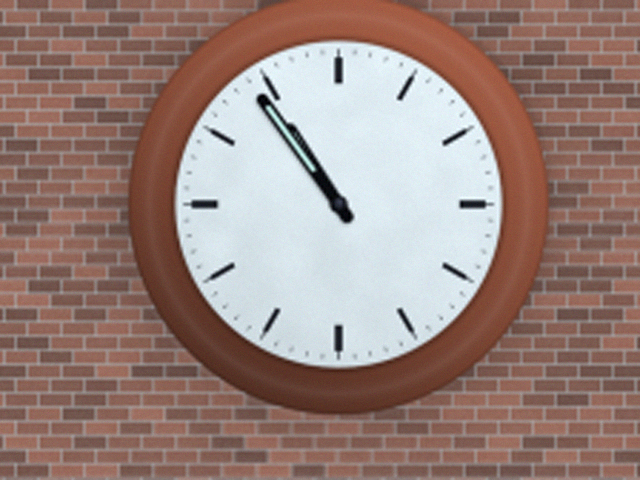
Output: 10.54
